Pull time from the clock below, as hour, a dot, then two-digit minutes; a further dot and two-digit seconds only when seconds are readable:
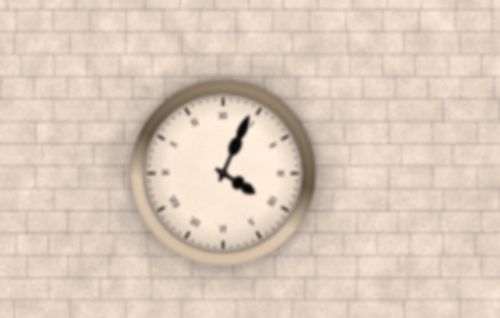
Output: 4.04
